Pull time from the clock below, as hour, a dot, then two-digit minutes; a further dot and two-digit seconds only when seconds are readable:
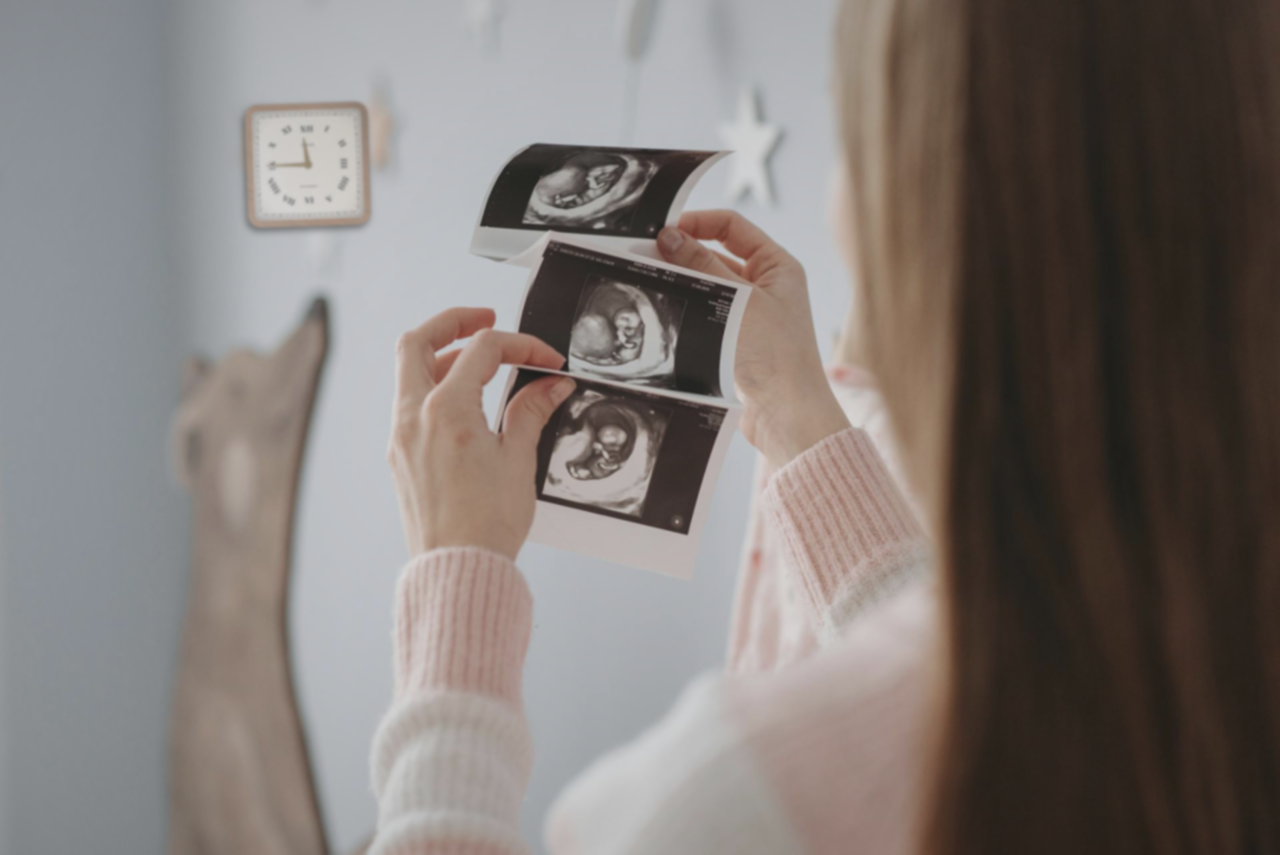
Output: 11.45
